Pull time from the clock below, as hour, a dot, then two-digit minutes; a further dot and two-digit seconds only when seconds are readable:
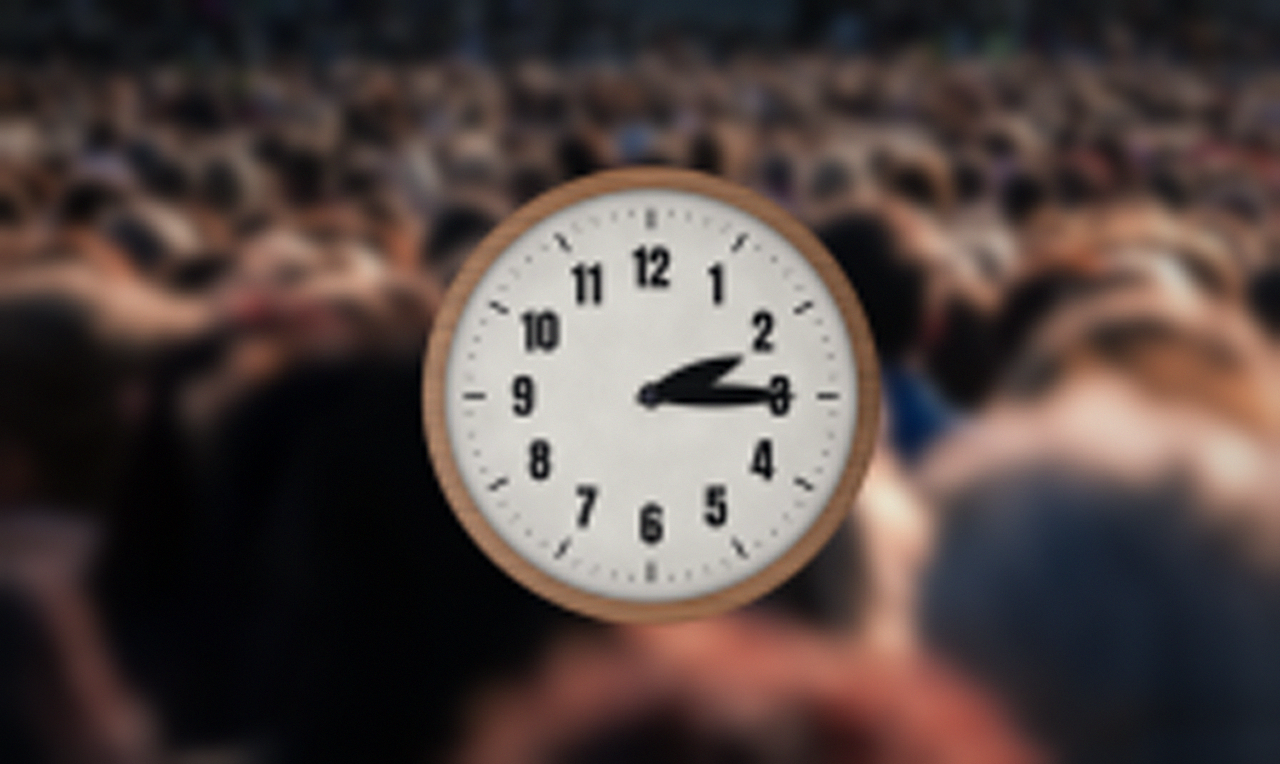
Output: 2.15
